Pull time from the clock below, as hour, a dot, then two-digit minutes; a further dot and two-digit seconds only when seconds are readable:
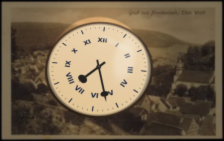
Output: 7.27
